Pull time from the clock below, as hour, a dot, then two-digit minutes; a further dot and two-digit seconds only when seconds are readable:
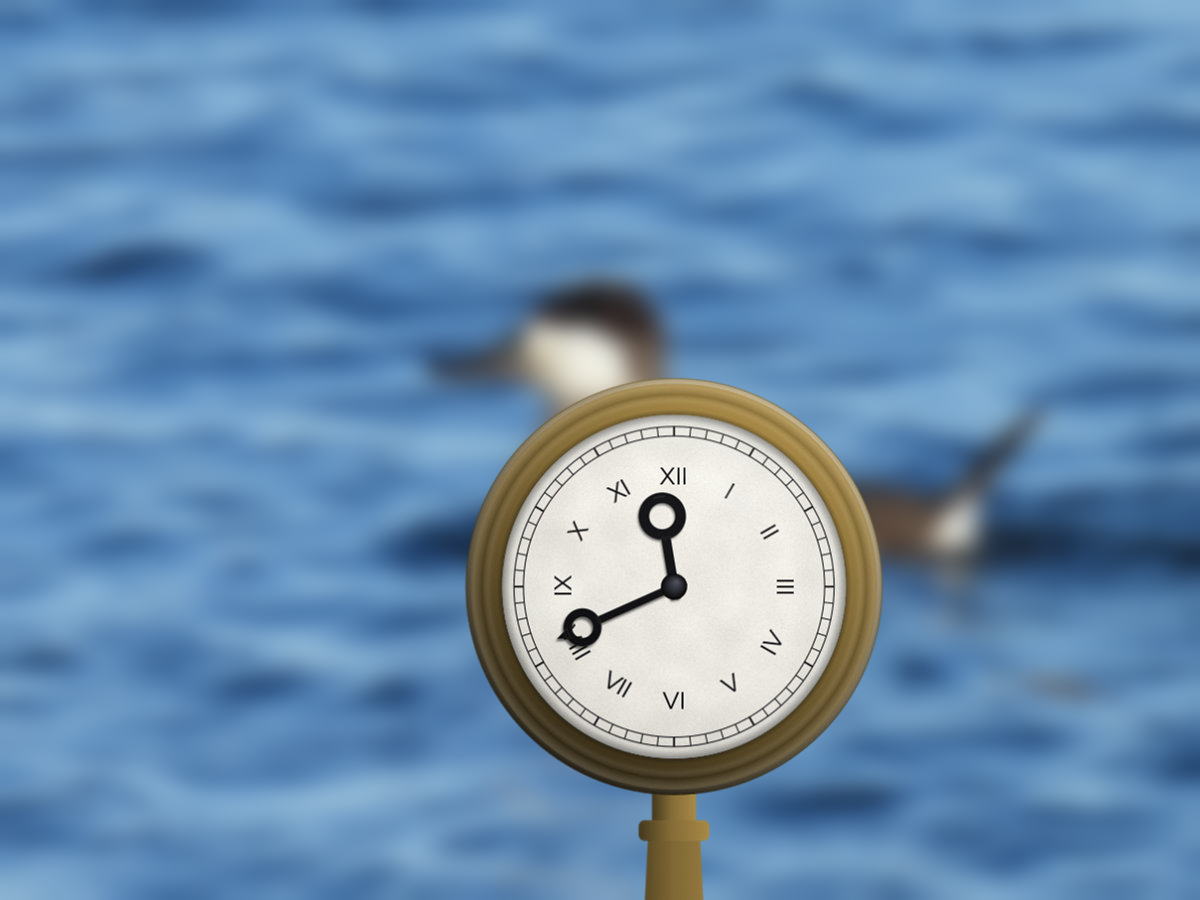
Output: 11.41
